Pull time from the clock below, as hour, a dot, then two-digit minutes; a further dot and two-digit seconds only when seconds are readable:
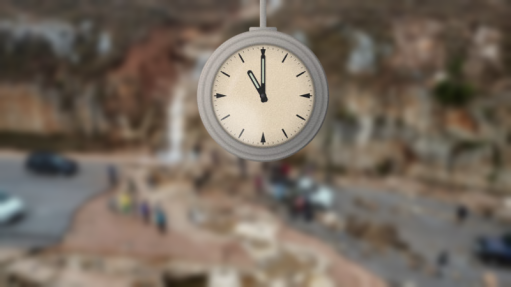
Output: 11.00
